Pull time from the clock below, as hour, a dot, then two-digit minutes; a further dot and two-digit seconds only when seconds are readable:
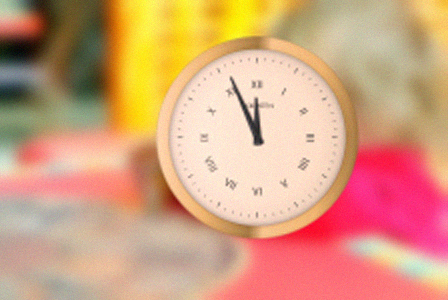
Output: 11.56
